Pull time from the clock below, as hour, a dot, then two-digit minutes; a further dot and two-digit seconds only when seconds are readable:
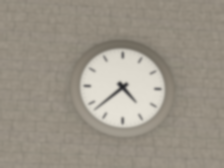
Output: 4.38
